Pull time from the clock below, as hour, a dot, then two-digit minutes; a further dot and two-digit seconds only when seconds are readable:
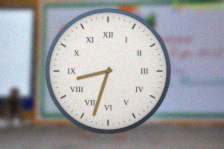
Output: 8.33
